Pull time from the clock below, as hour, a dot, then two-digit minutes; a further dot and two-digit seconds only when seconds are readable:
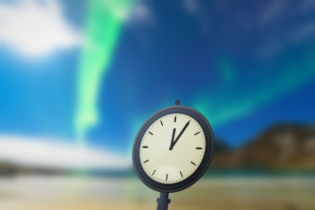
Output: 12.05
